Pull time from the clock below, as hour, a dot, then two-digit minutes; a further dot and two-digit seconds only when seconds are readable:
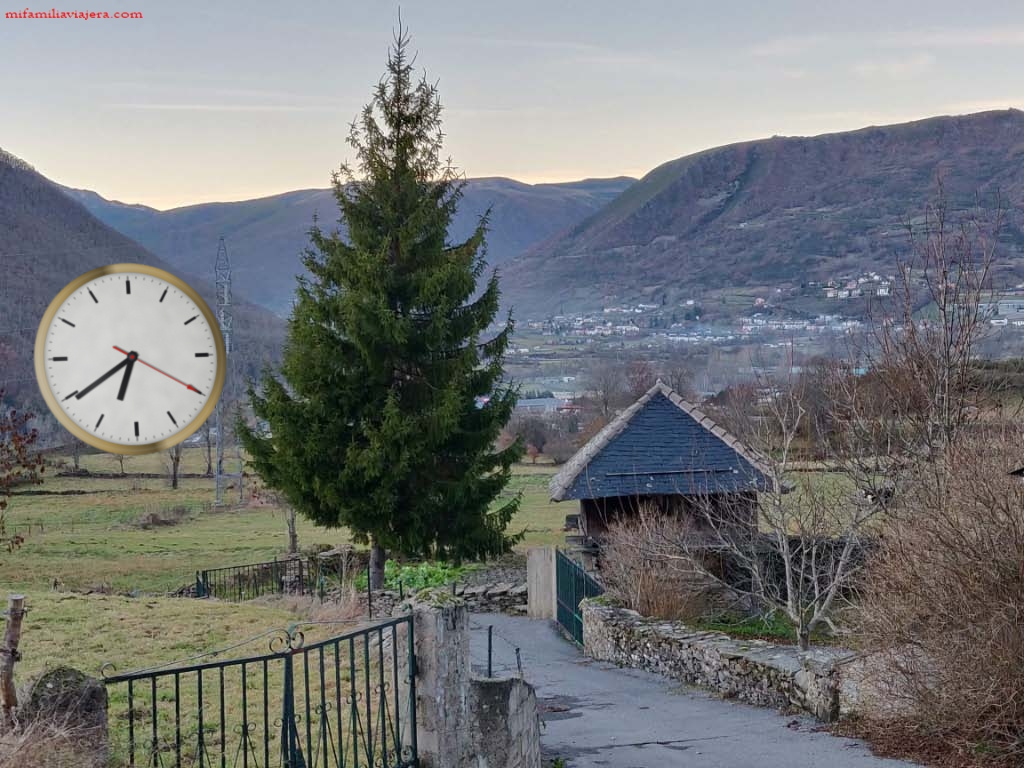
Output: 6.39.20
